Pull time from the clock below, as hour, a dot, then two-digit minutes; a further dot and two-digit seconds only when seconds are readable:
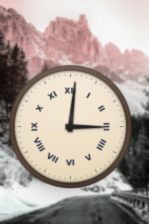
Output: 3.01
